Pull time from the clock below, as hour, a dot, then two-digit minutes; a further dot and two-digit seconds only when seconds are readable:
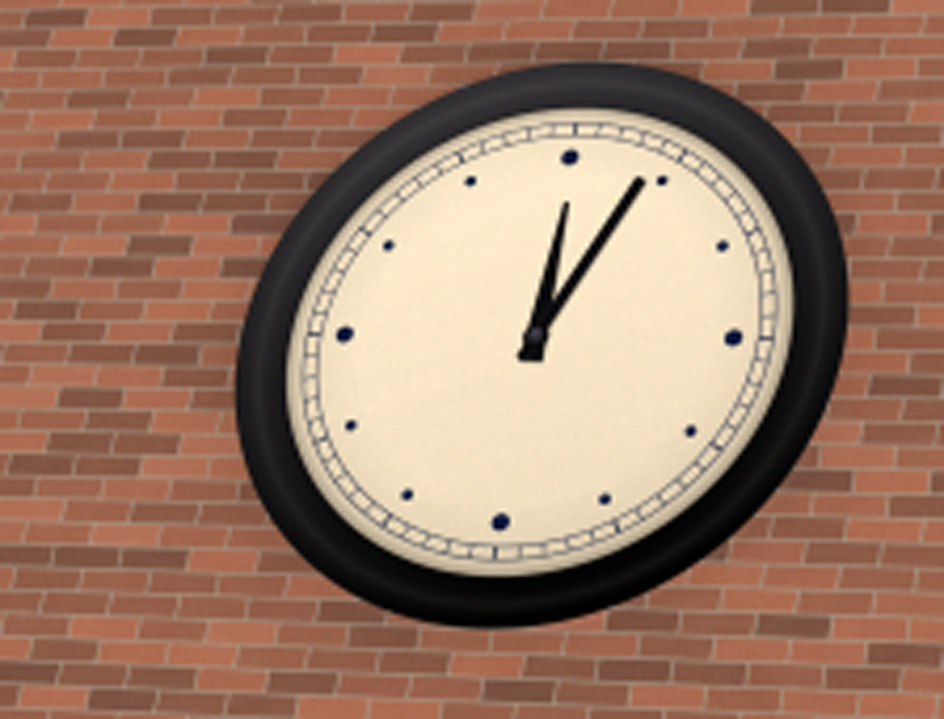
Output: 12.04
